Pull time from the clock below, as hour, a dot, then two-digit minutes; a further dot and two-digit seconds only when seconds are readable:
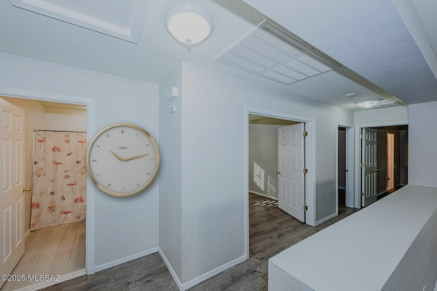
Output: 10.13
